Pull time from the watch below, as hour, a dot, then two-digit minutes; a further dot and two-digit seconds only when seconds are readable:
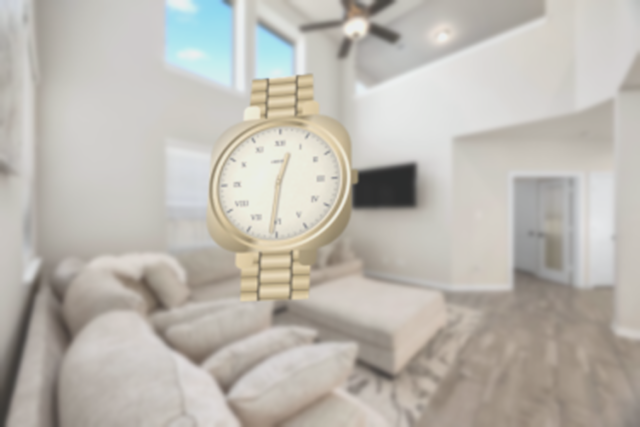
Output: 12.31
